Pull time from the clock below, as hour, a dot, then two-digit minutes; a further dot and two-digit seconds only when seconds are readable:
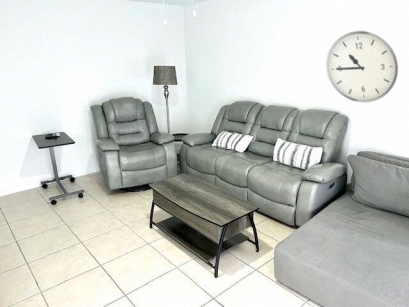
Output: 10.45
